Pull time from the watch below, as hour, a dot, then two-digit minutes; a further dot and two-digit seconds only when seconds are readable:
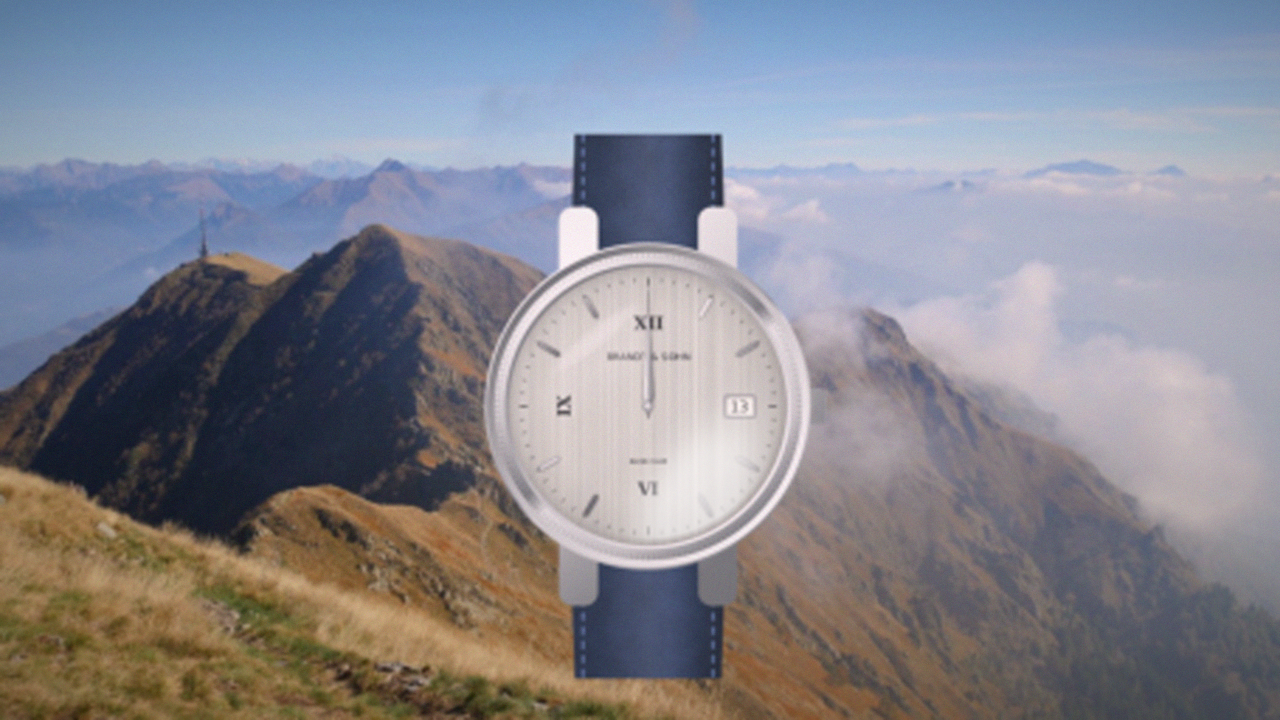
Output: 12.00
